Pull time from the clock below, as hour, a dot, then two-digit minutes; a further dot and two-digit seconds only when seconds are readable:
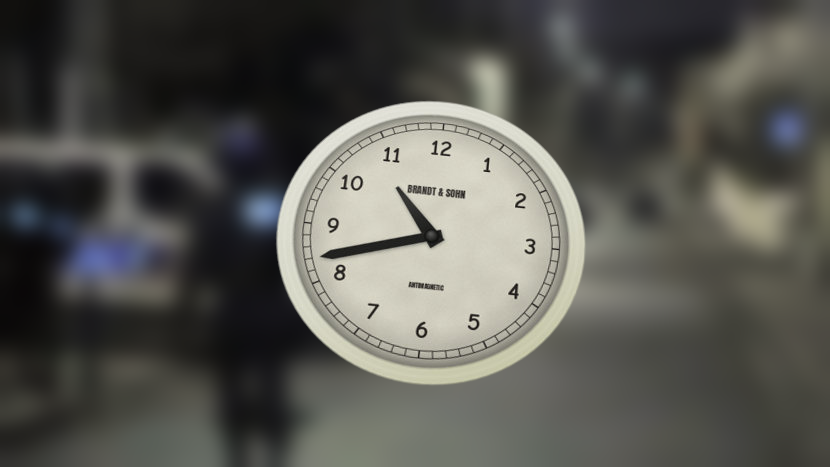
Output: 10.42
